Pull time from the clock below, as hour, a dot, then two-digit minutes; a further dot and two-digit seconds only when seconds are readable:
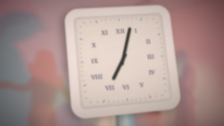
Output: 7.03
